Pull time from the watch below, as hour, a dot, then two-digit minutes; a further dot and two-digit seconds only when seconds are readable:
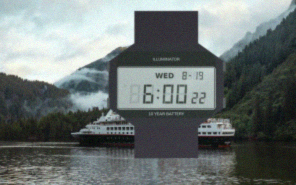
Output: 6.00.22
